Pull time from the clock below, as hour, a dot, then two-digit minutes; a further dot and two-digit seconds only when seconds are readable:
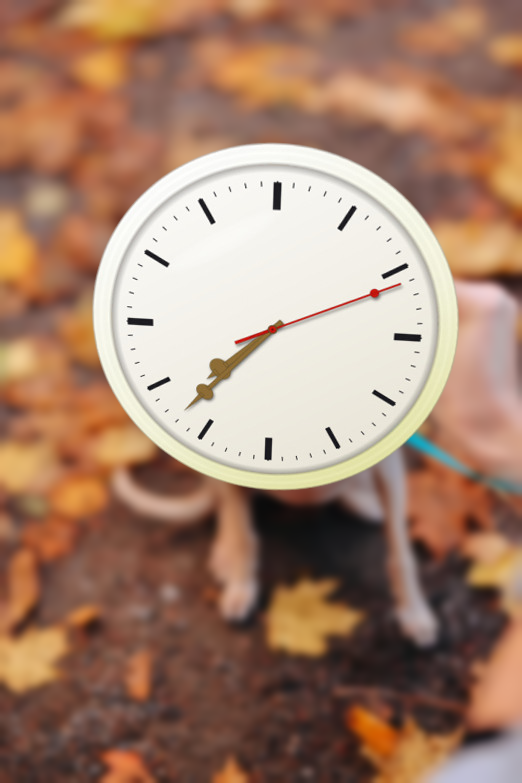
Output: 7.37.11
